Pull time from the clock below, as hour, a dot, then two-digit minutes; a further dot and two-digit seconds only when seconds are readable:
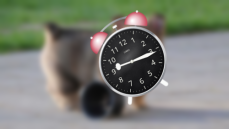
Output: 9.16
